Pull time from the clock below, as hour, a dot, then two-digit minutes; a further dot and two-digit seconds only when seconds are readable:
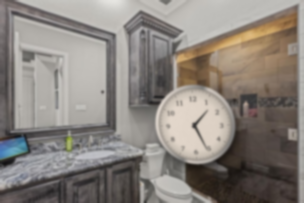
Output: 1.26
